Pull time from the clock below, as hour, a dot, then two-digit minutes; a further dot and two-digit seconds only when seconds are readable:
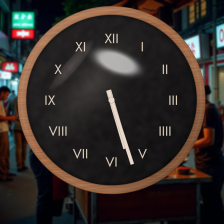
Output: 5.27
